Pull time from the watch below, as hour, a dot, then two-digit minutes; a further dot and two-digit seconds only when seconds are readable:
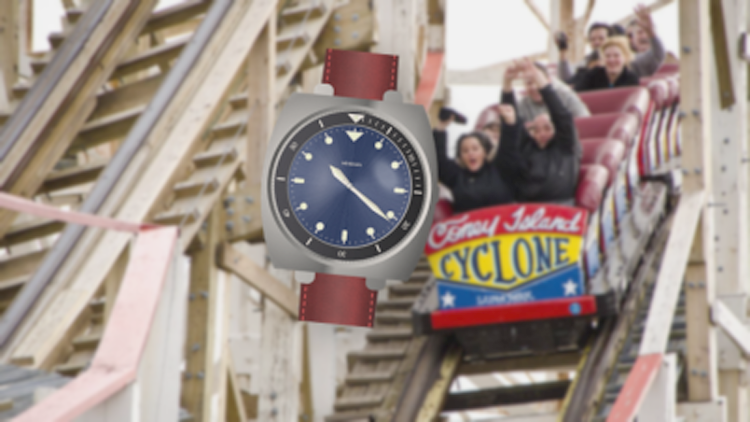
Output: 10.21
